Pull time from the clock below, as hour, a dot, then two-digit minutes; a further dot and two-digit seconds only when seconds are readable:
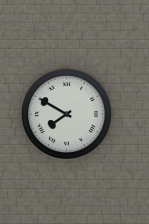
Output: 7.50
